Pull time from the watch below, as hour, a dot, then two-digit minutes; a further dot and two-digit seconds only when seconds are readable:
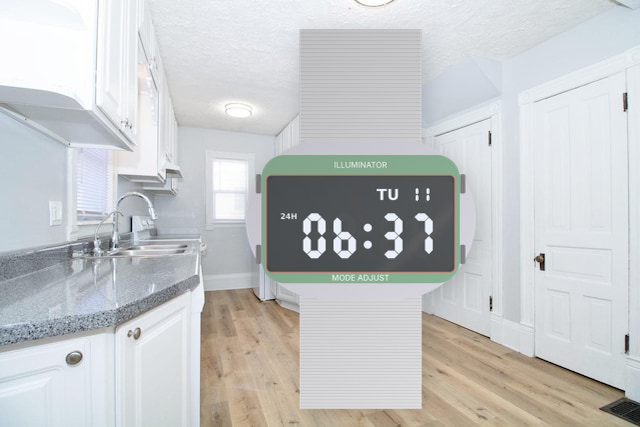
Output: 6.37
